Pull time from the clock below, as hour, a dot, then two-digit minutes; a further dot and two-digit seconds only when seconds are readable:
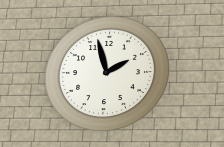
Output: 1.57
